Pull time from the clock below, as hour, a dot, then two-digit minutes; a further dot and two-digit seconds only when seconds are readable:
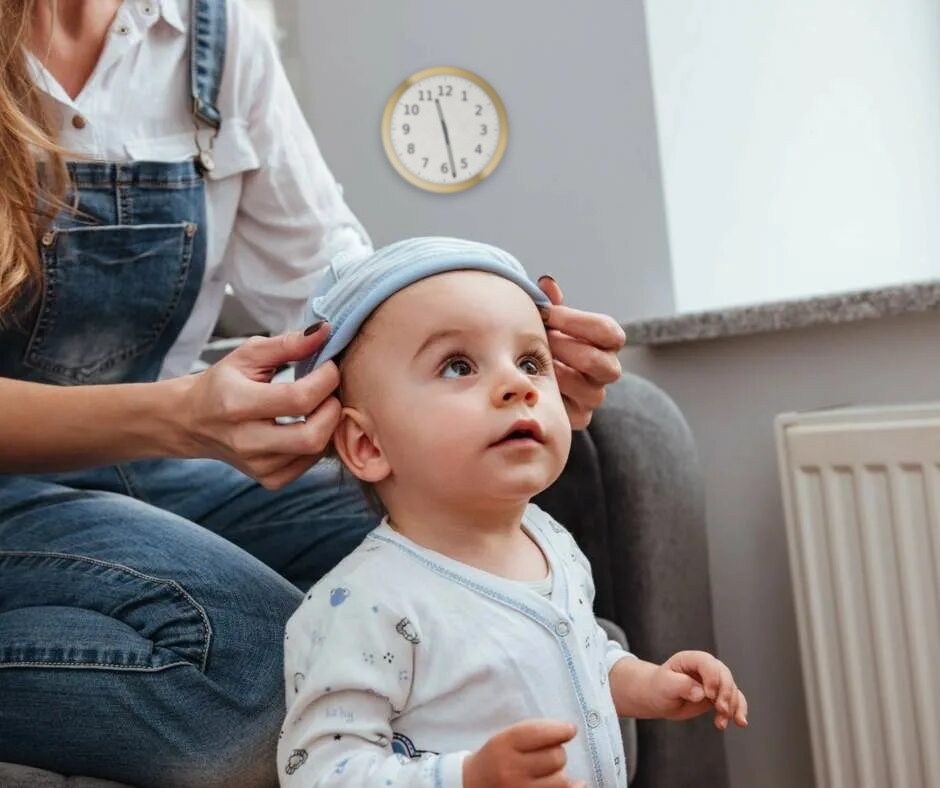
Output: 11.28
